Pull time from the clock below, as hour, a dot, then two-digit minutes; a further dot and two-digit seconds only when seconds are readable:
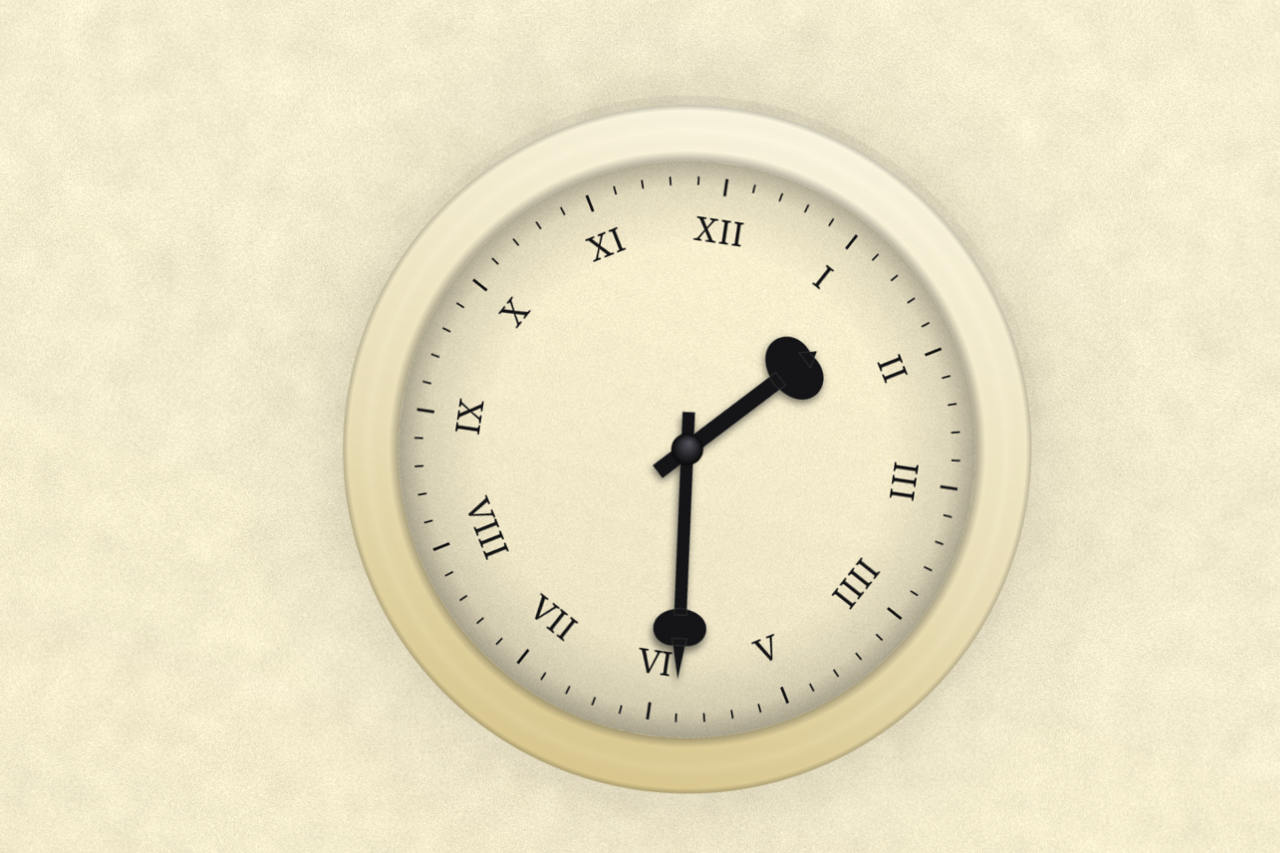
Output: 1.29
